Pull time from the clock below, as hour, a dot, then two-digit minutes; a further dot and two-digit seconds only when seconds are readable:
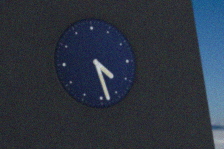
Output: 4.28
